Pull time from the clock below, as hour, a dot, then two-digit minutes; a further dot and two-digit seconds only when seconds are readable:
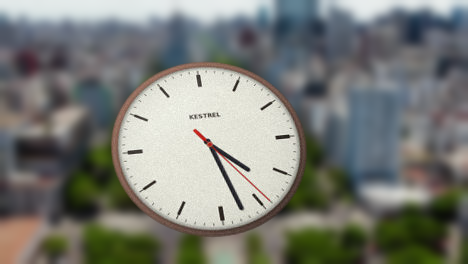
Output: 4.27.24
